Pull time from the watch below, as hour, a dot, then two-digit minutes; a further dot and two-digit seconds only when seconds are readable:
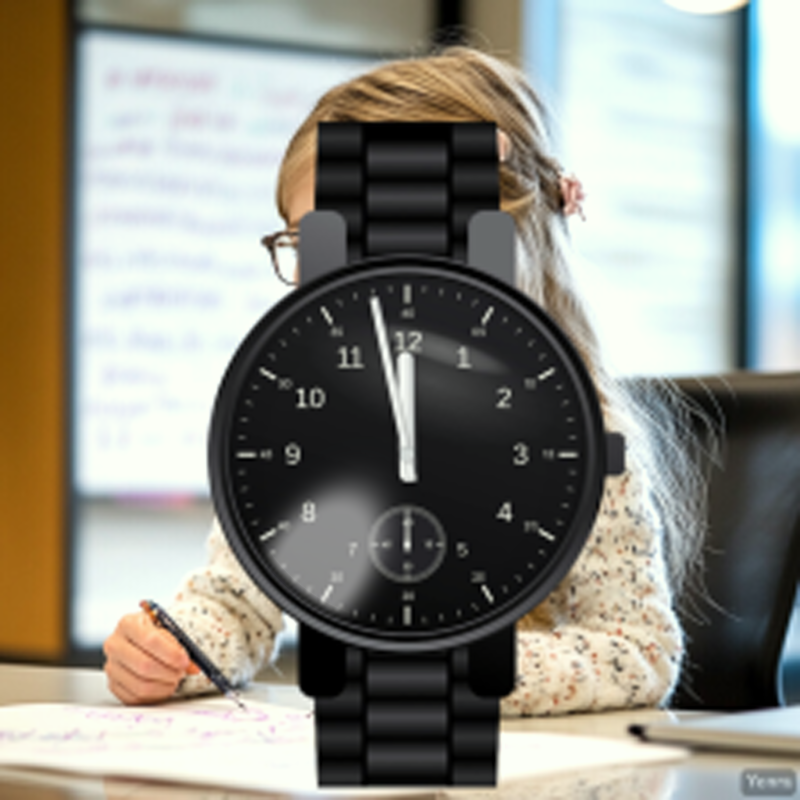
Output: 11.58
